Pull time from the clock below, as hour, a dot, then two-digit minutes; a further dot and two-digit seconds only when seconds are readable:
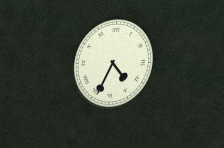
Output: 4.34
